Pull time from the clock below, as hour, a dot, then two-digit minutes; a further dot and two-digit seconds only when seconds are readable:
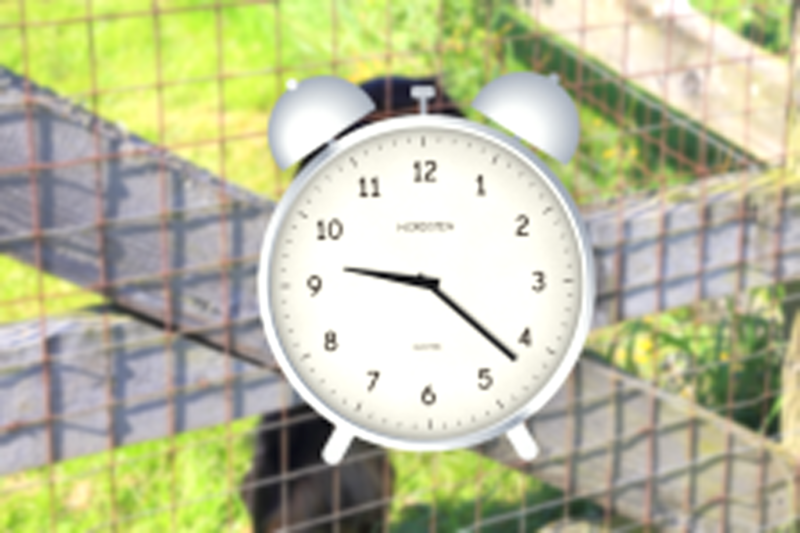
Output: 9.22
